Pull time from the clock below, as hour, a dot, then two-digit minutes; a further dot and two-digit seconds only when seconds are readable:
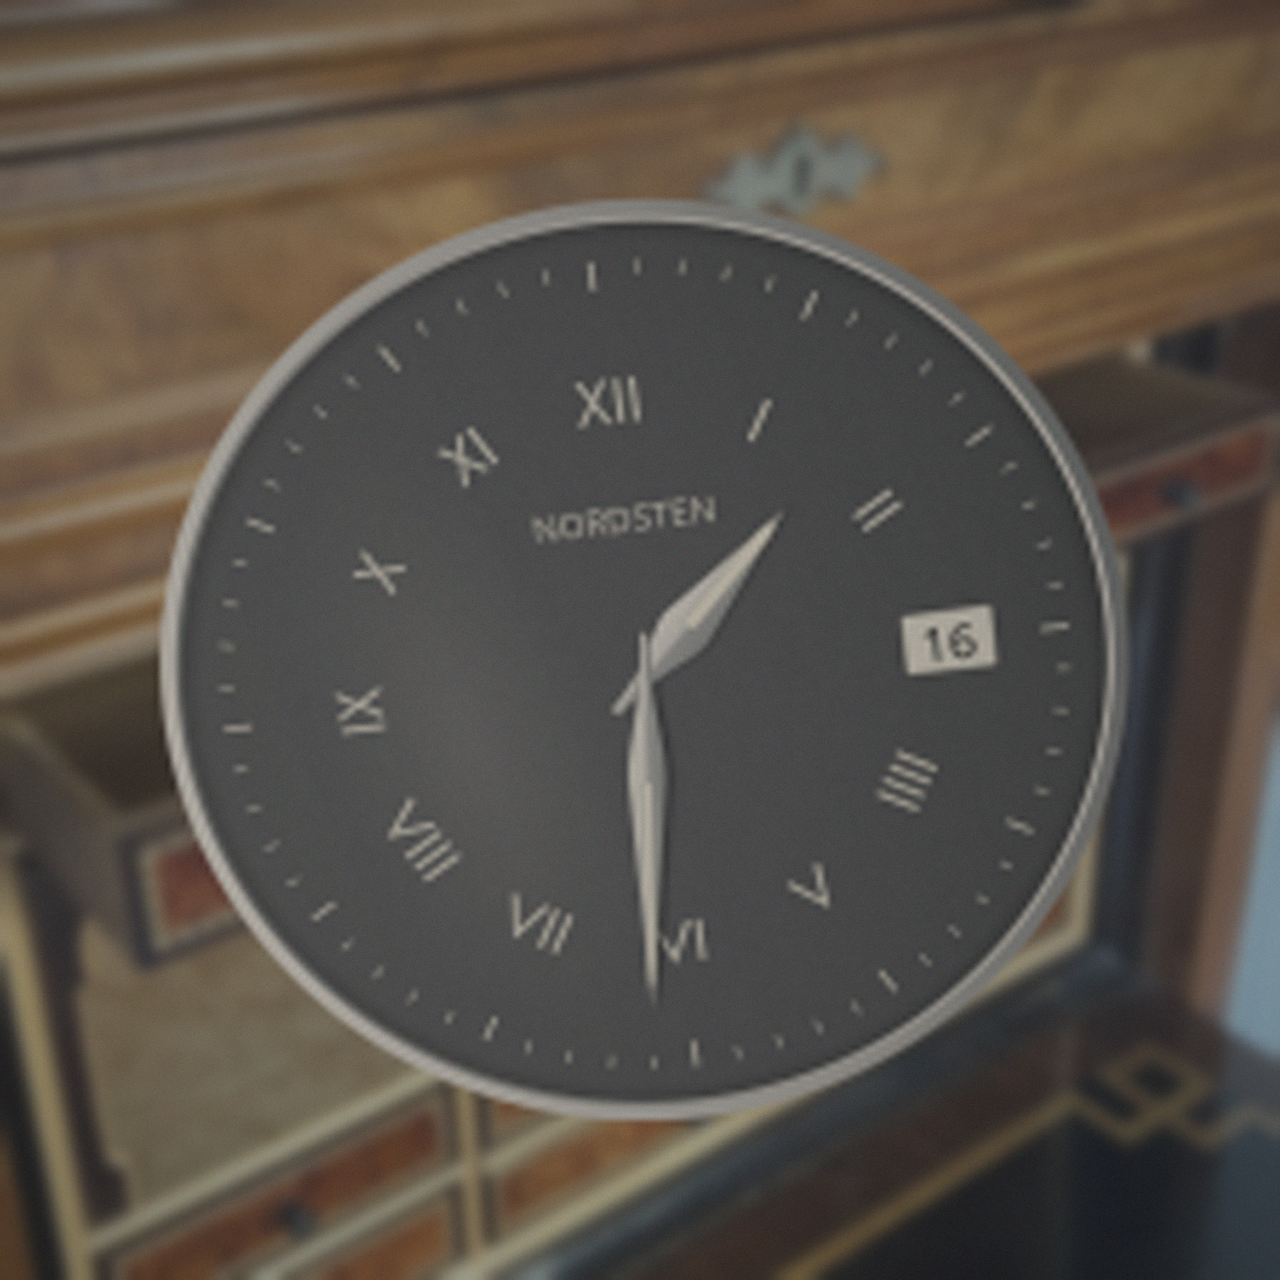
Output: 1.31
